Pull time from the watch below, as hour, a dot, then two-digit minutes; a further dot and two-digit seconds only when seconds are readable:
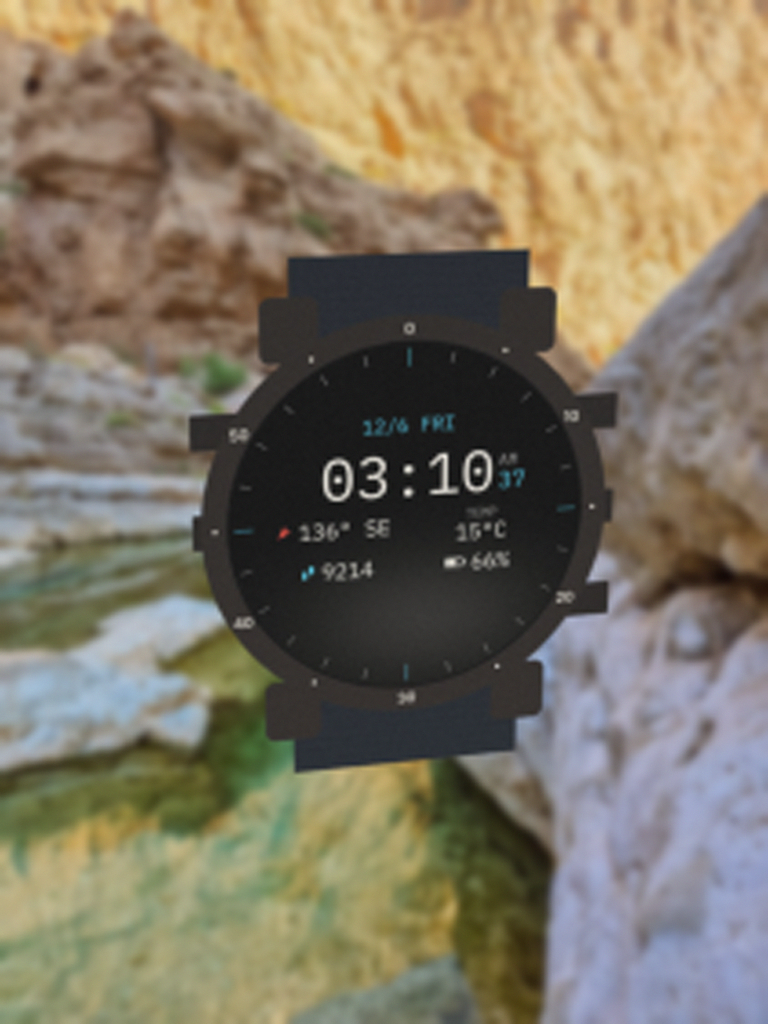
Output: 3.10
